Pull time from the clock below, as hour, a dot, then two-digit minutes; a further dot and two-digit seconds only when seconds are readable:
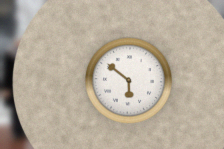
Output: 5.51
